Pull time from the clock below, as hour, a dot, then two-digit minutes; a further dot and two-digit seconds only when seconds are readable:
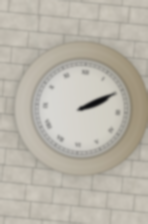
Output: 2.10
